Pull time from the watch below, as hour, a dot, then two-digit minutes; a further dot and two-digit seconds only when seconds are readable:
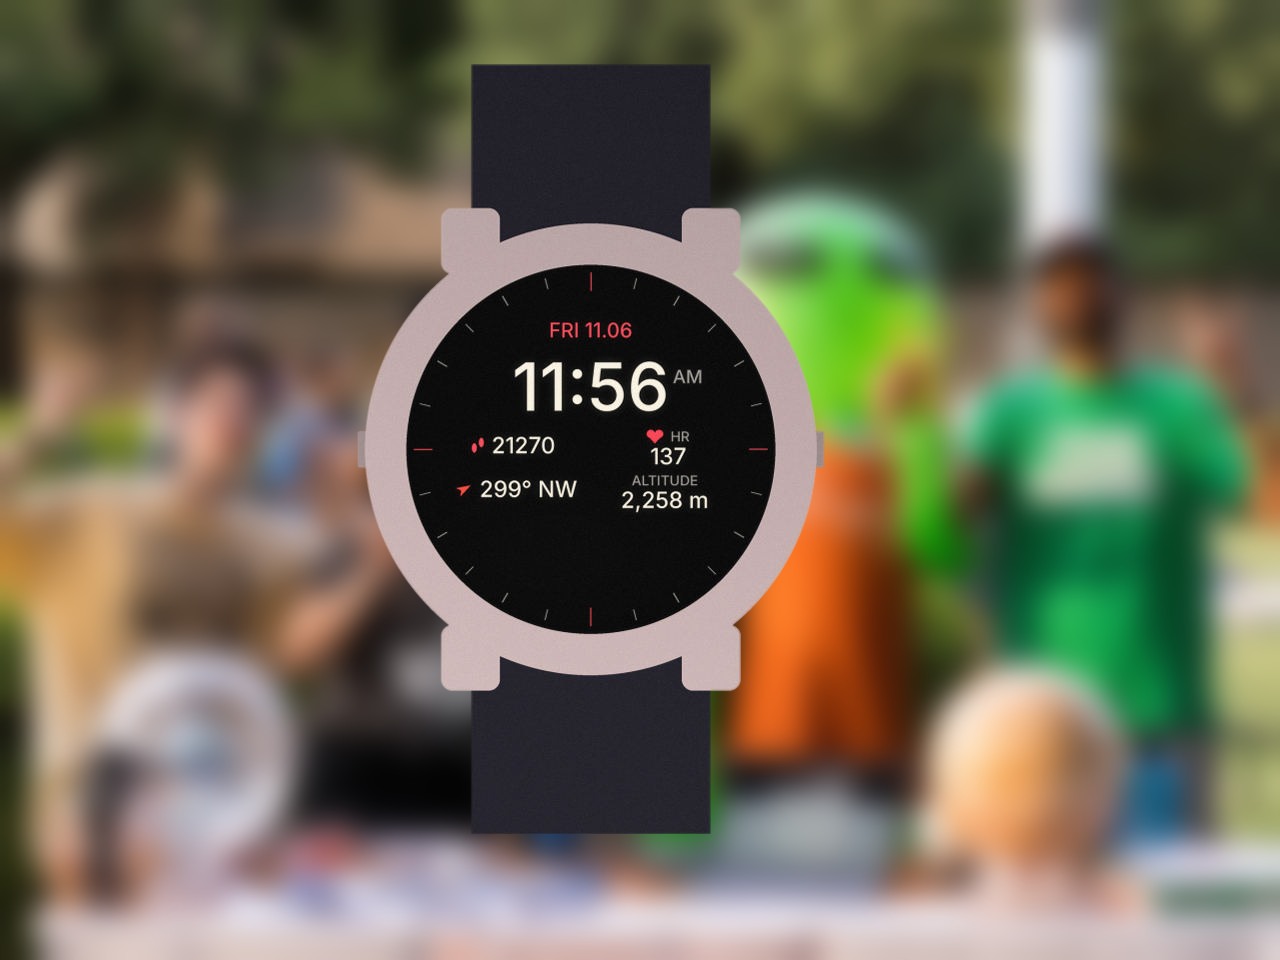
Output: 11.56
